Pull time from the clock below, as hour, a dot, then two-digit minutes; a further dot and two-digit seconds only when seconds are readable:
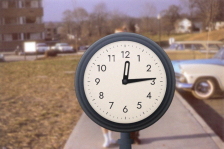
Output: 12.14
